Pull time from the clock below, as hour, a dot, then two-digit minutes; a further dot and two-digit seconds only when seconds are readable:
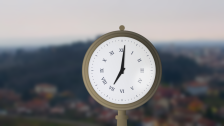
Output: 7.01
